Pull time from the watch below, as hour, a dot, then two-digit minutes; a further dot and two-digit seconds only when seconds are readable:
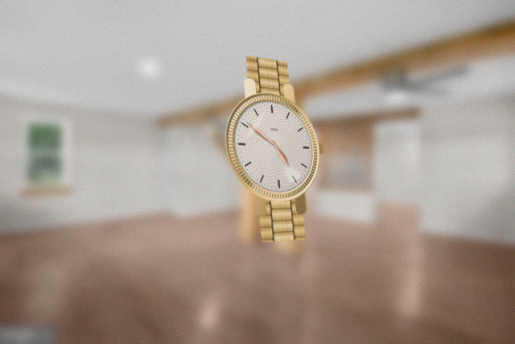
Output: 4.51
